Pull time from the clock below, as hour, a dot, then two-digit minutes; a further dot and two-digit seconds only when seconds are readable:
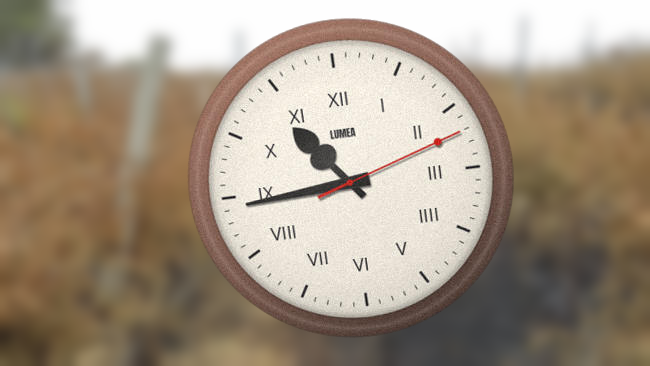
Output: 10.44.12
